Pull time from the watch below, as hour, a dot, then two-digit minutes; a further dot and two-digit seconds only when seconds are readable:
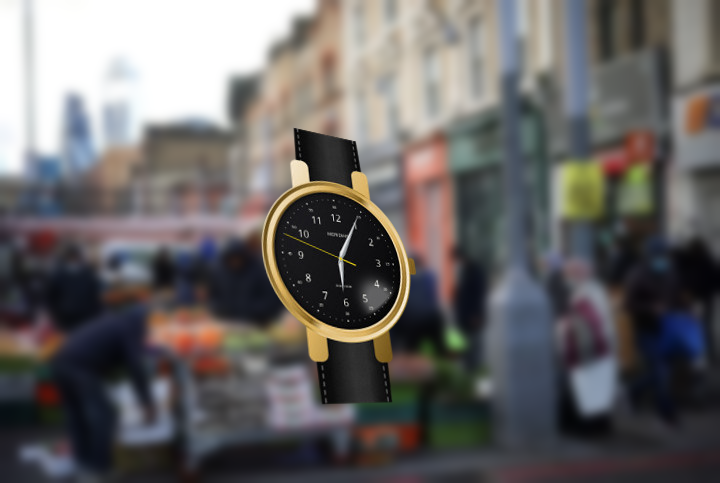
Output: 6.04.48
